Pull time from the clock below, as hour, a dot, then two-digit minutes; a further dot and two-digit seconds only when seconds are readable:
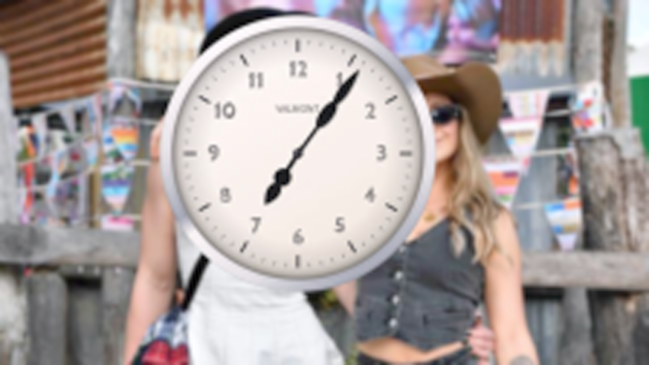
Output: 7.06
